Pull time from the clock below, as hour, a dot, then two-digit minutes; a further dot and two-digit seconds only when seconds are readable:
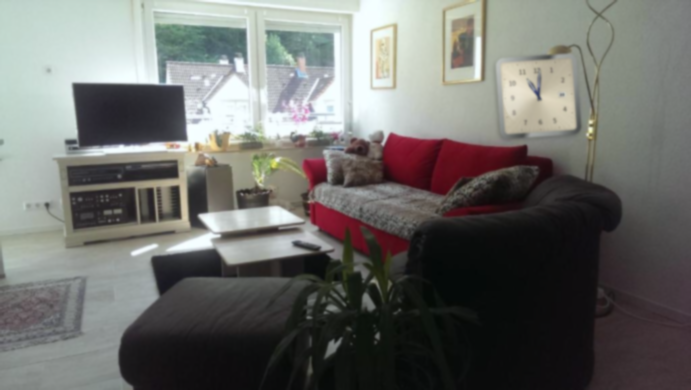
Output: 11.01
